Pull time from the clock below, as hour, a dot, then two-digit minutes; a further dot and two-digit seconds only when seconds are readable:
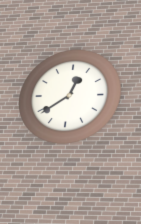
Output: 12.39
